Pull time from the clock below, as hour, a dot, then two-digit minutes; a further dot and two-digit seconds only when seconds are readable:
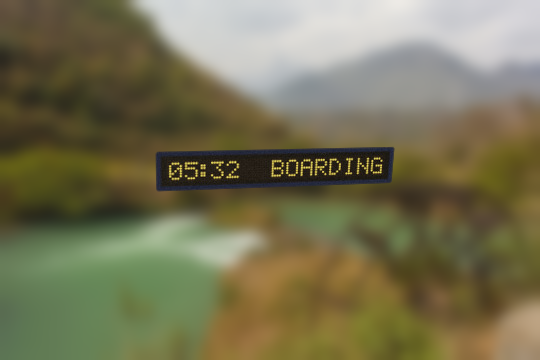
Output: 5.32
